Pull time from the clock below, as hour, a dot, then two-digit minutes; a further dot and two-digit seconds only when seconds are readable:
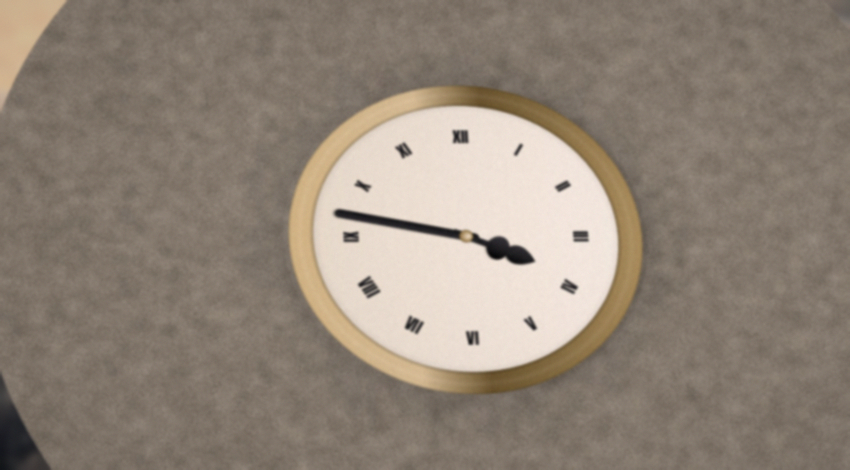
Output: 3.47
